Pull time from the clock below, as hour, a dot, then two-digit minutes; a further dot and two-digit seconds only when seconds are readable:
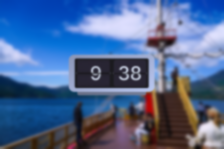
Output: 9.38
